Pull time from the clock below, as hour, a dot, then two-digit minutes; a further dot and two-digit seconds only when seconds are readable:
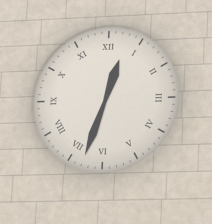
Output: 12.33
